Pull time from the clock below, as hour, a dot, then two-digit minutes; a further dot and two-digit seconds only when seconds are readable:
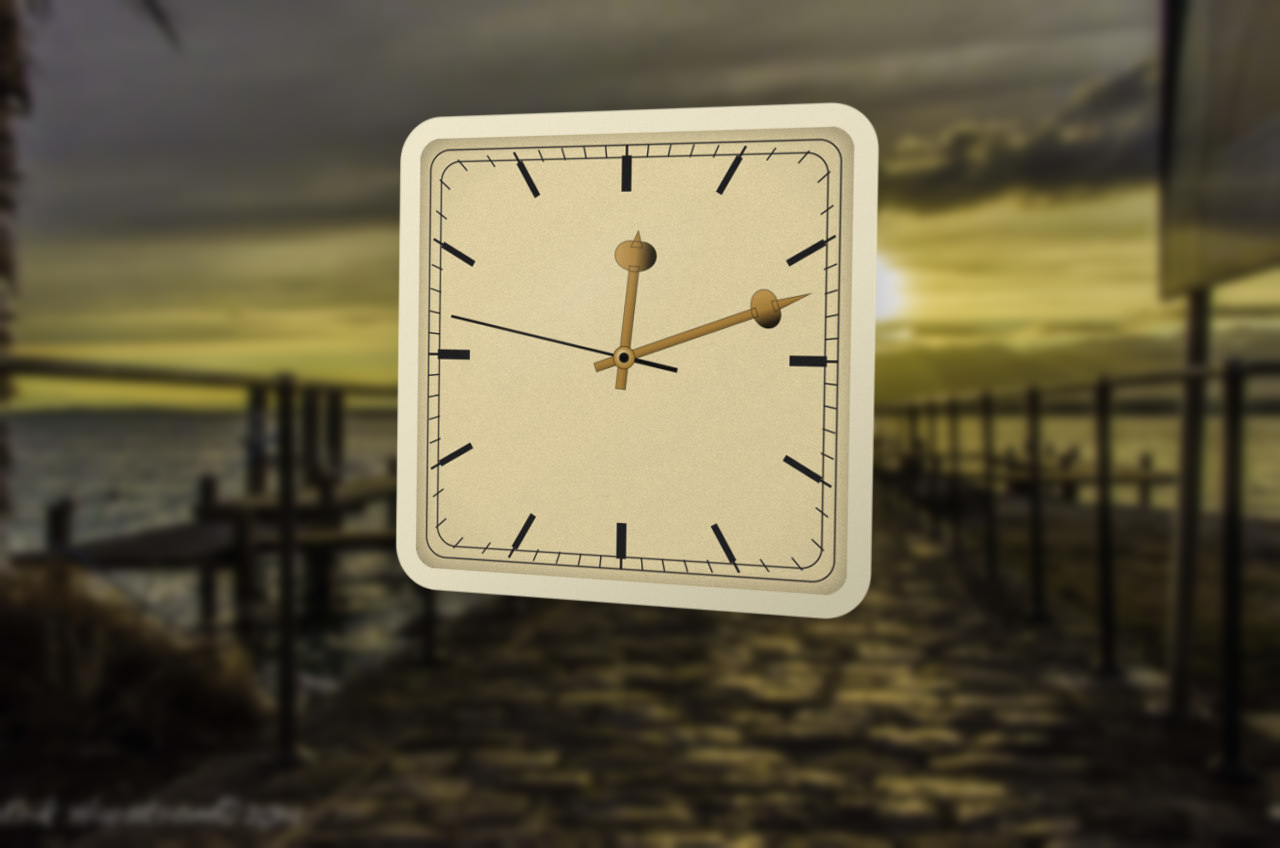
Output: 12.11.47
